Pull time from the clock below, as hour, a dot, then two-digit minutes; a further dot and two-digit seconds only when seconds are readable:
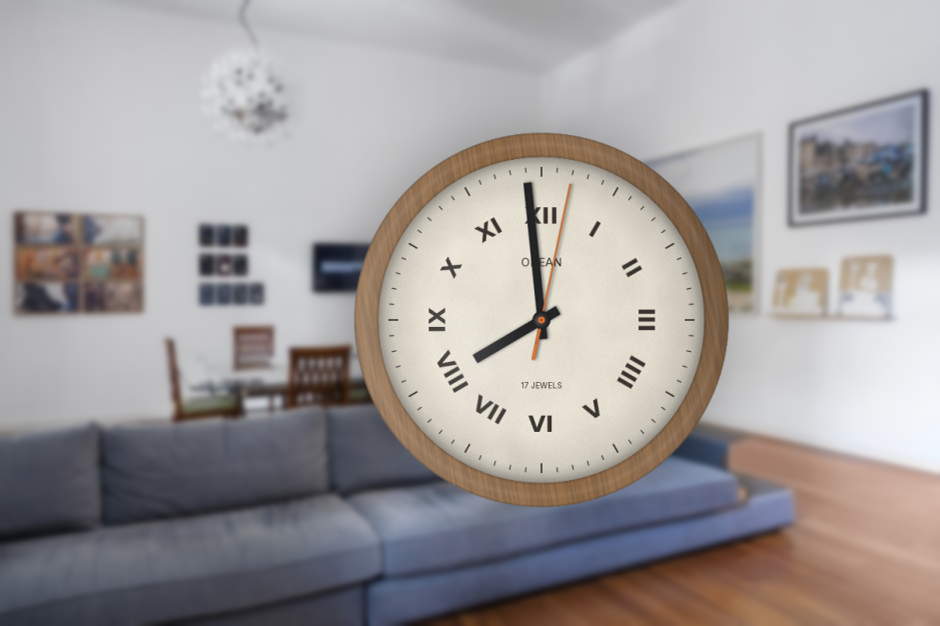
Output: 7.59.02
